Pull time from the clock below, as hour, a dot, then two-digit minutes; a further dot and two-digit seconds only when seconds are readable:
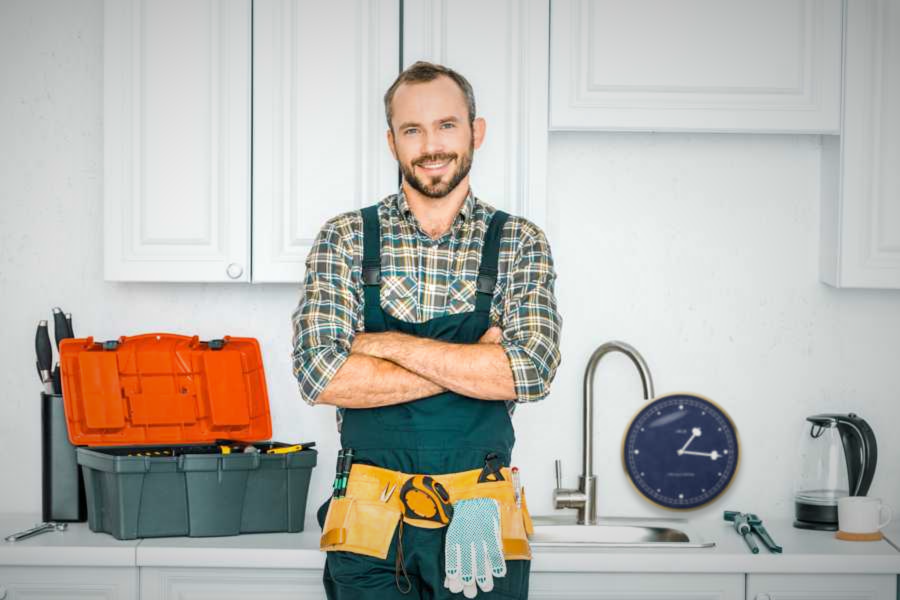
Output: 1.16
